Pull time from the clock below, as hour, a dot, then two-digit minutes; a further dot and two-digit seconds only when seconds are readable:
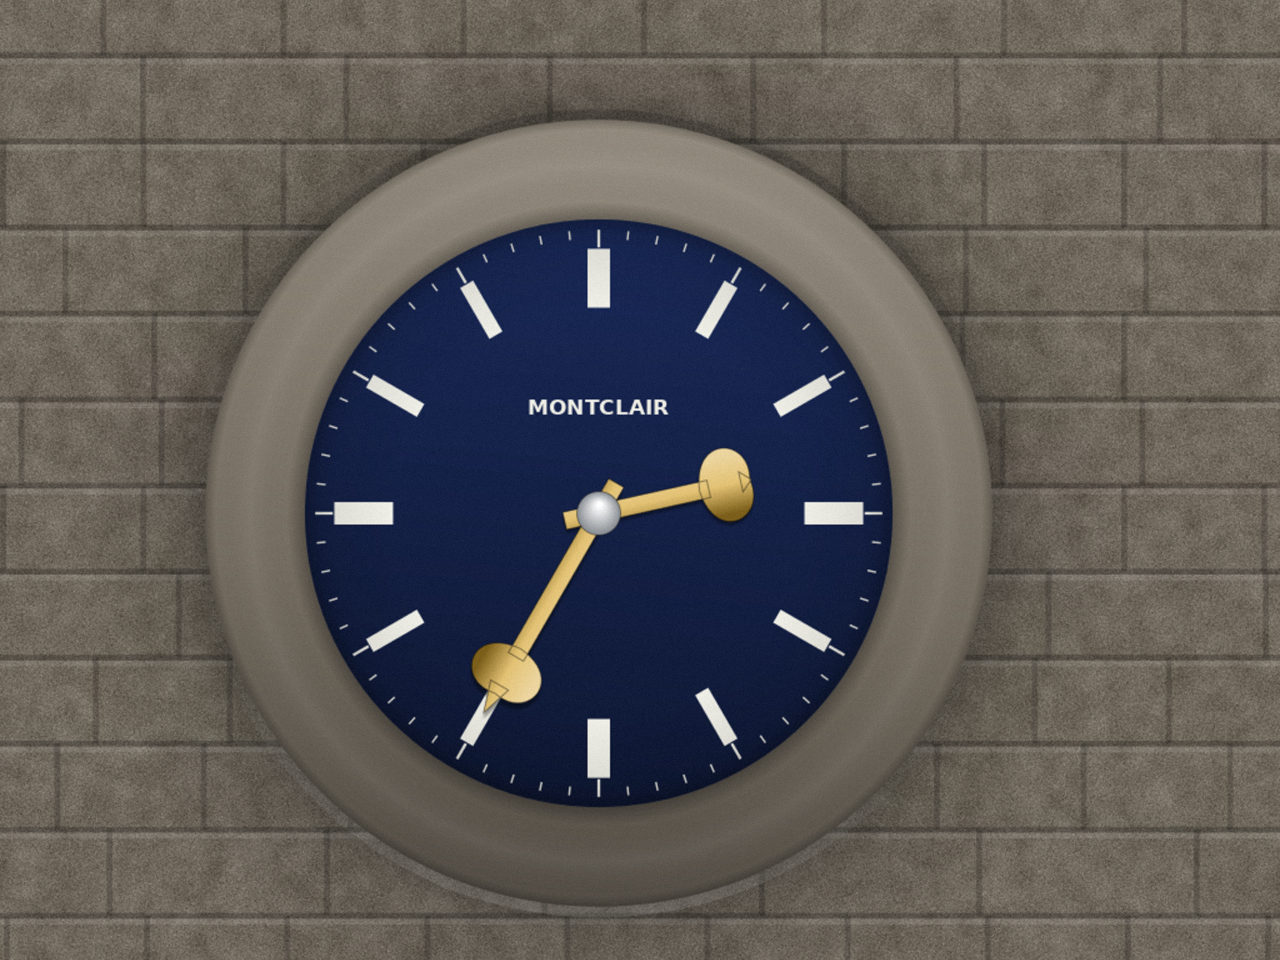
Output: 2.35
